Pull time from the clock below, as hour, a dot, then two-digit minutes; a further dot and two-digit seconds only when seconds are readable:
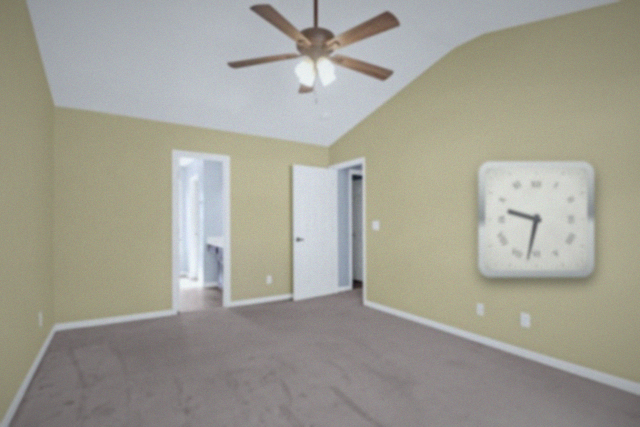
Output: 9.32
